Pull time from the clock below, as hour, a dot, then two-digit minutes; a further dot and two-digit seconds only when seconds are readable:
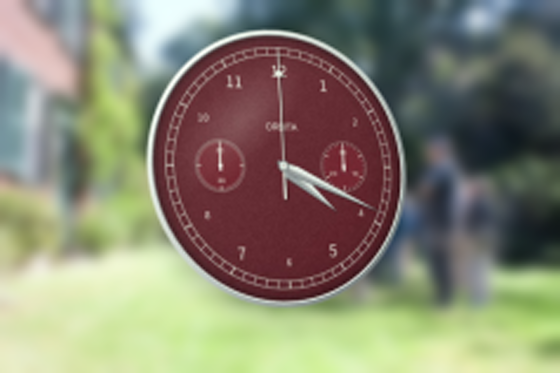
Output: 4.19
